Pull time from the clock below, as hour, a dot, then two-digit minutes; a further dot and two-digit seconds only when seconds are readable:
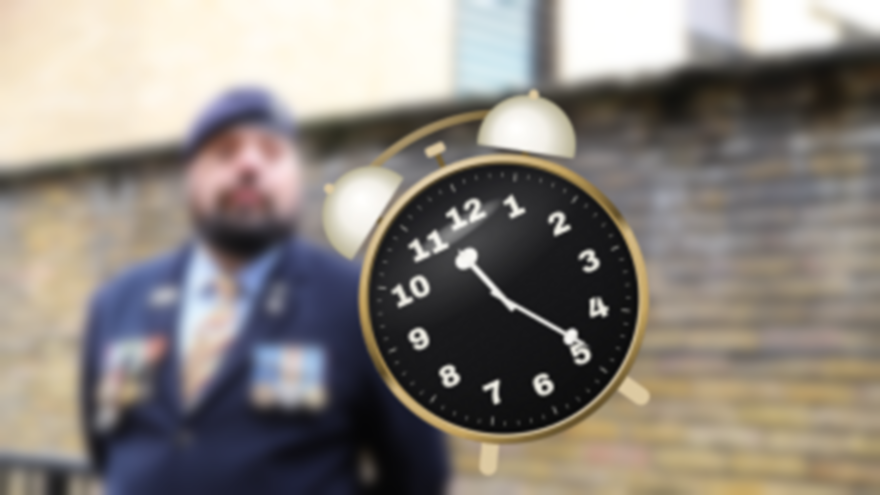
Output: 11.24
